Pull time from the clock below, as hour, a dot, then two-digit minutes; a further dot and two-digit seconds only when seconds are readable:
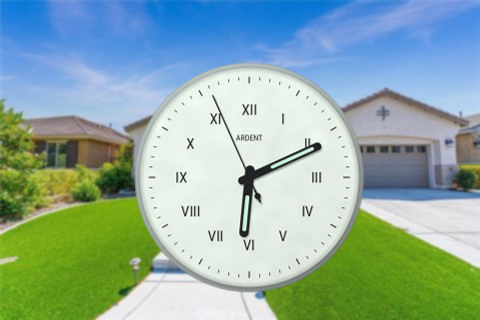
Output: 6.10.56
